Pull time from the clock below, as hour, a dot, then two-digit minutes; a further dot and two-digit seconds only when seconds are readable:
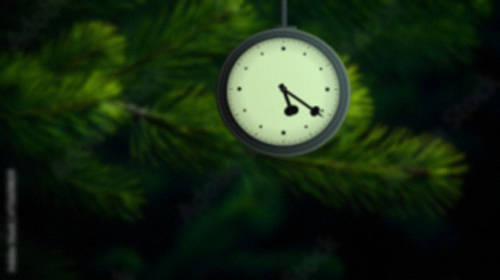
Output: 5.21
